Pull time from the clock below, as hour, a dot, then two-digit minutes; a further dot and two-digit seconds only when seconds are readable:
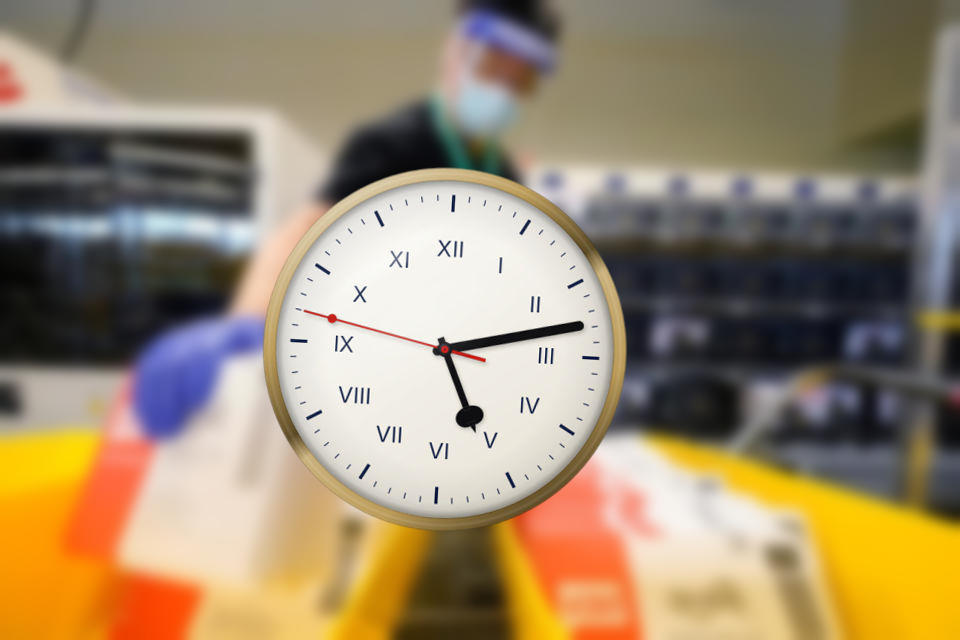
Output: 5.12.47
